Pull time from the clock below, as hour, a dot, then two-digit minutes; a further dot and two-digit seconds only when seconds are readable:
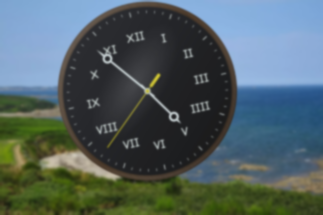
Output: 4.53.38
